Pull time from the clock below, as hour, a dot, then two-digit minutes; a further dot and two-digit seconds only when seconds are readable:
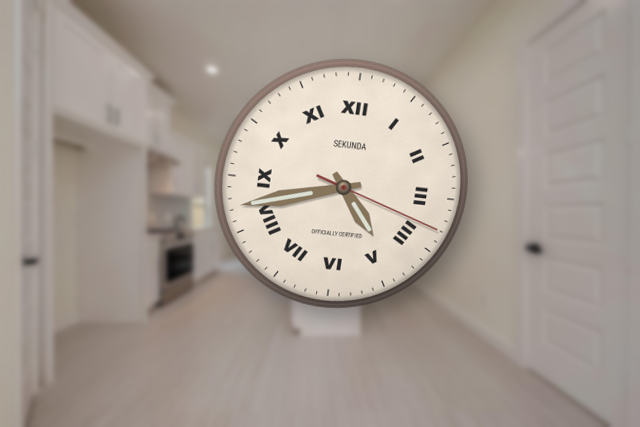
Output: 4.42.18
